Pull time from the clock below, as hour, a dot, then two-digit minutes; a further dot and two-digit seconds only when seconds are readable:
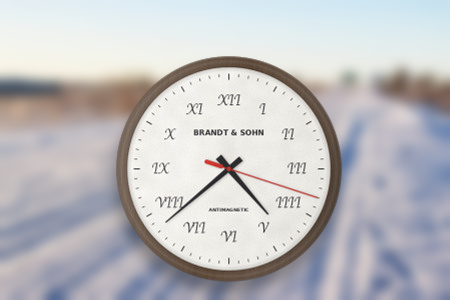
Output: 4.38.18
